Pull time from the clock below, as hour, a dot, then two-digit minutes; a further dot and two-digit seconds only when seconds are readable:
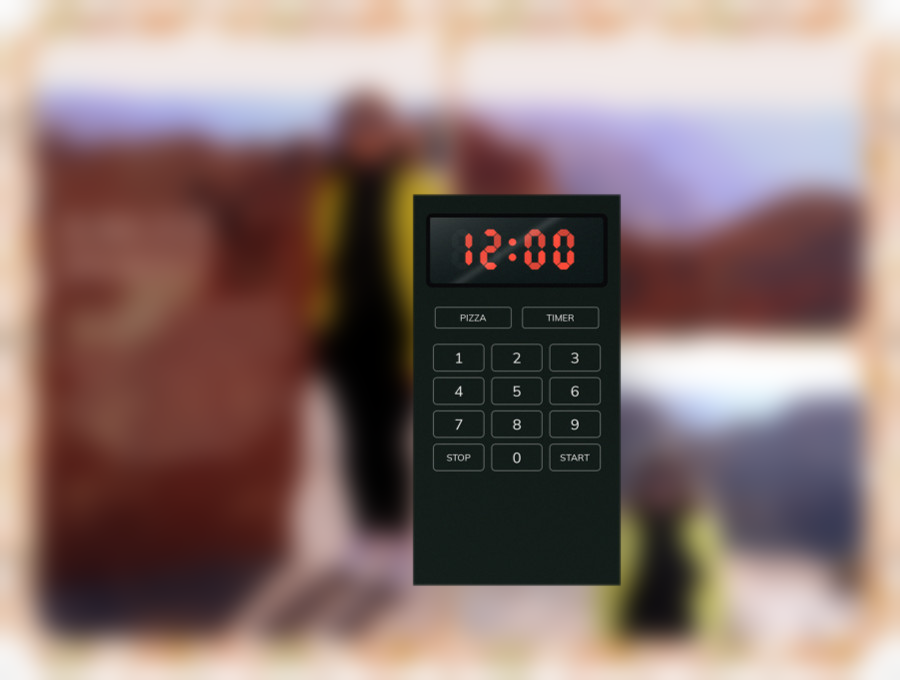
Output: 12.00
